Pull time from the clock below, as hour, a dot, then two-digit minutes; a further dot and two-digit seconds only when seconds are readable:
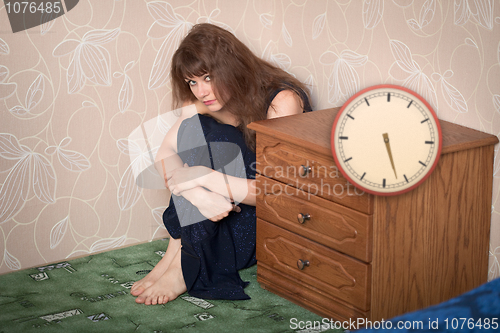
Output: 5.27
